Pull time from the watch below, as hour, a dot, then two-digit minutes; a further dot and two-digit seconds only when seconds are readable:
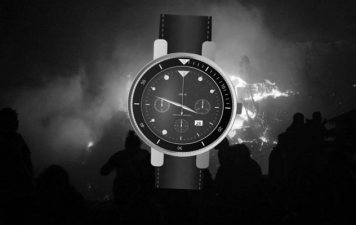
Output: 3.48
